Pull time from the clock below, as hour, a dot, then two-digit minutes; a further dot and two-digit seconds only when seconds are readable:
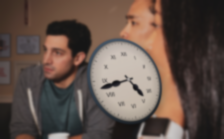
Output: 4.43
